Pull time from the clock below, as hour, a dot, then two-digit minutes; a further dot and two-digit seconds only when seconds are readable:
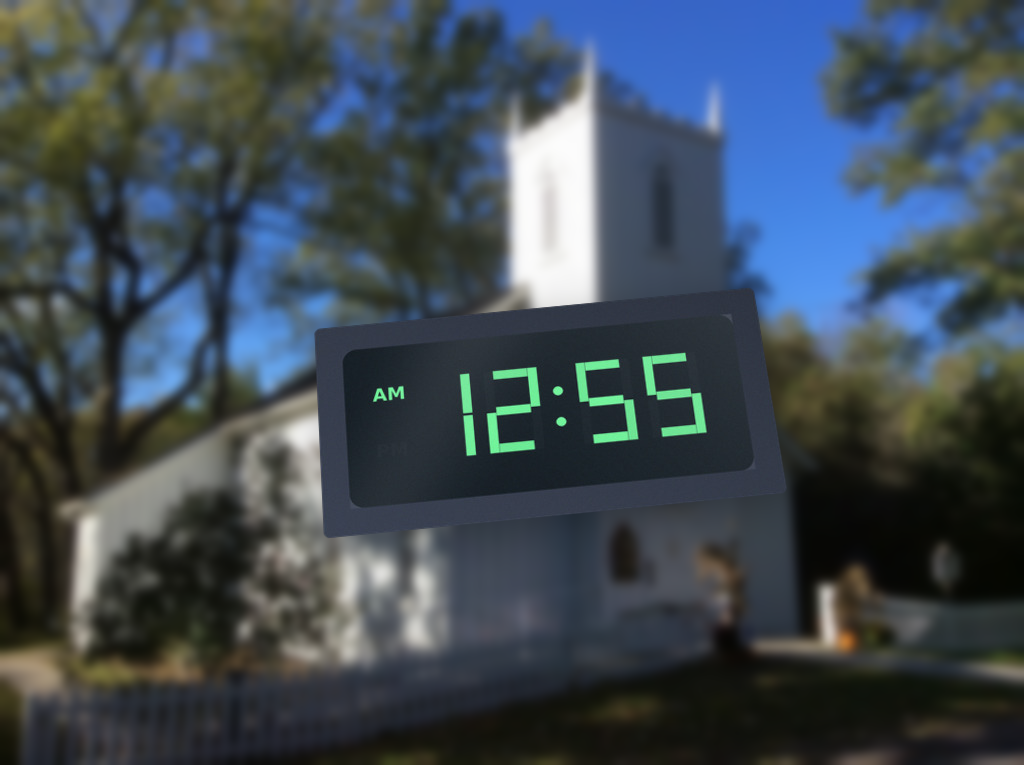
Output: 12.55
